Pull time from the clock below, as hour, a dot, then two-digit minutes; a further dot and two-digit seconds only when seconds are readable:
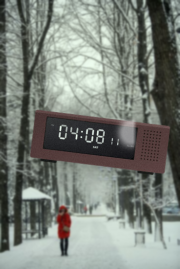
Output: 4.08.11
